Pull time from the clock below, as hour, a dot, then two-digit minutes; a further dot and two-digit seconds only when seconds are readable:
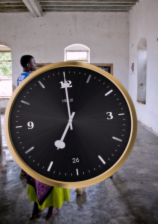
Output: 7.00
